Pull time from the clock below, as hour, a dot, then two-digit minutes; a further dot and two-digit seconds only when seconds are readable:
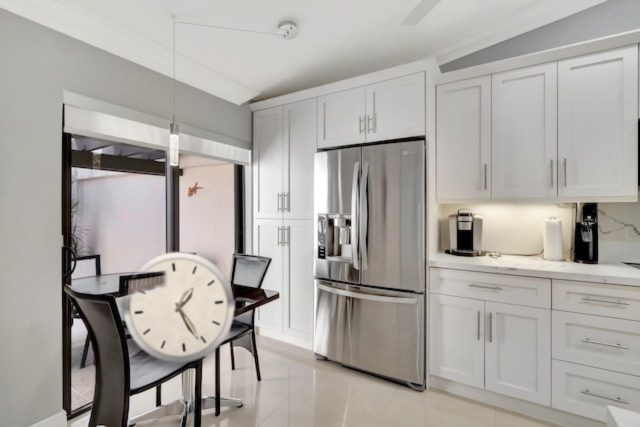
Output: 1.26
